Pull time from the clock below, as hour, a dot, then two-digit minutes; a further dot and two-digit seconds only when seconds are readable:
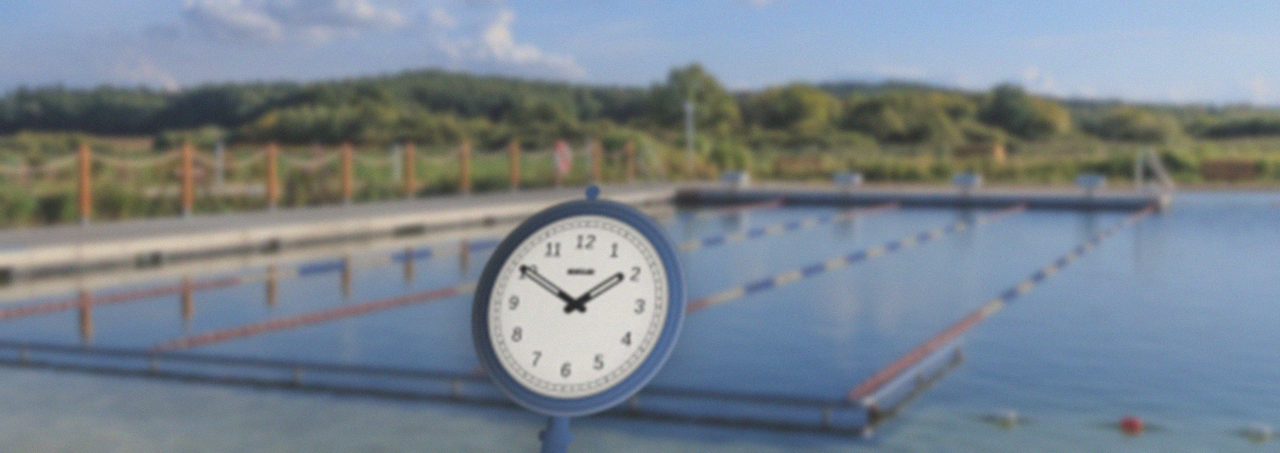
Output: 1.50
